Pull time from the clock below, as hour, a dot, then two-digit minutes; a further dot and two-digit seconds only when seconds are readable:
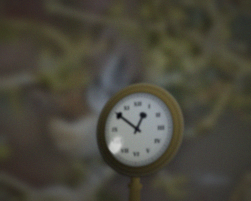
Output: 12.51
